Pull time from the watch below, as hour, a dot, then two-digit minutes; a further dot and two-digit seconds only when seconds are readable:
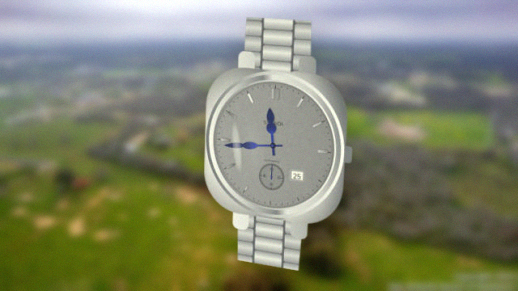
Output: 11.44
